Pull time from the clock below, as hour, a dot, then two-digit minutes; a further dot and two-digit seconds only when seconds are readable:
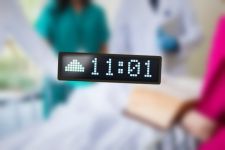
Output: 11.01
